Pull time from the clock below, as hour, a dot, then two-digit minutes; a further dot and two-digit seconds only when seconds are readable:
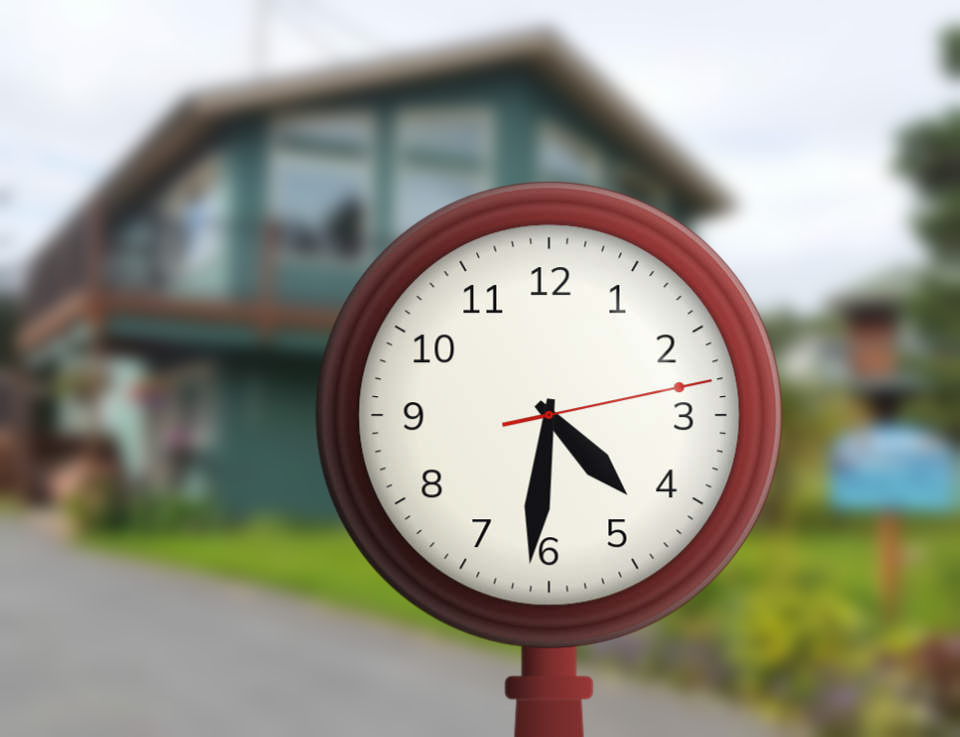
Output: 4.31.13
